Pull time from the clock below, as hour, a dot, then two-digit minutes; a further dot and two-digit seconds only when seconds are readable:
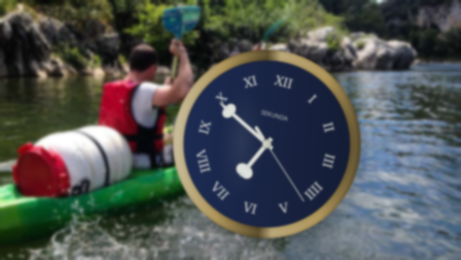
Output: 6.49.22
